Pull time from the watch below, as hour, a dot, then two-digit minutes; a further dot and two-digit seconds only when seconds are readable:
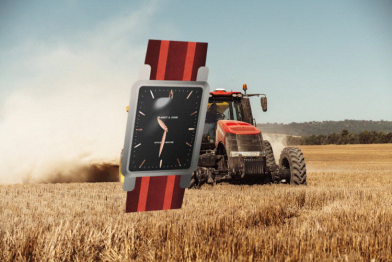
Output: 10.31
